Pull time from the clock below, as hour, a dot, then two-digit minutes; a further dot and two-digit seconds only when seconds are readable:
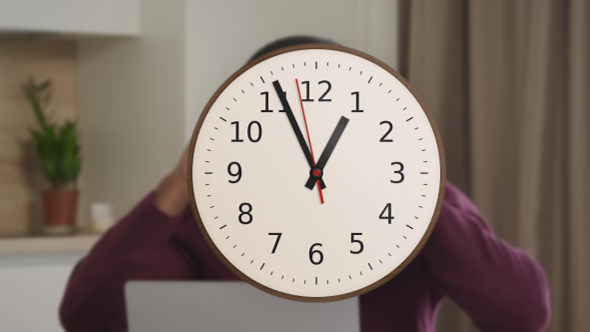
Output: 12.55.58
